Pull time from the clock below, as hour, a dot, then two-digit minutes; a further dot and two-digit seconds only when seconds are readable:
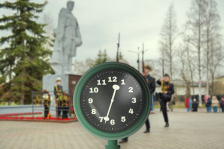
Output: 12.33
